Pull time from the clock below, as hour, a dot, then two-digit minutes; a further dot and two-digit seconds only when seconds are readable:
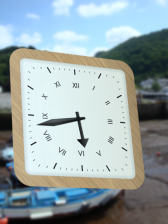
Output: 5.43
